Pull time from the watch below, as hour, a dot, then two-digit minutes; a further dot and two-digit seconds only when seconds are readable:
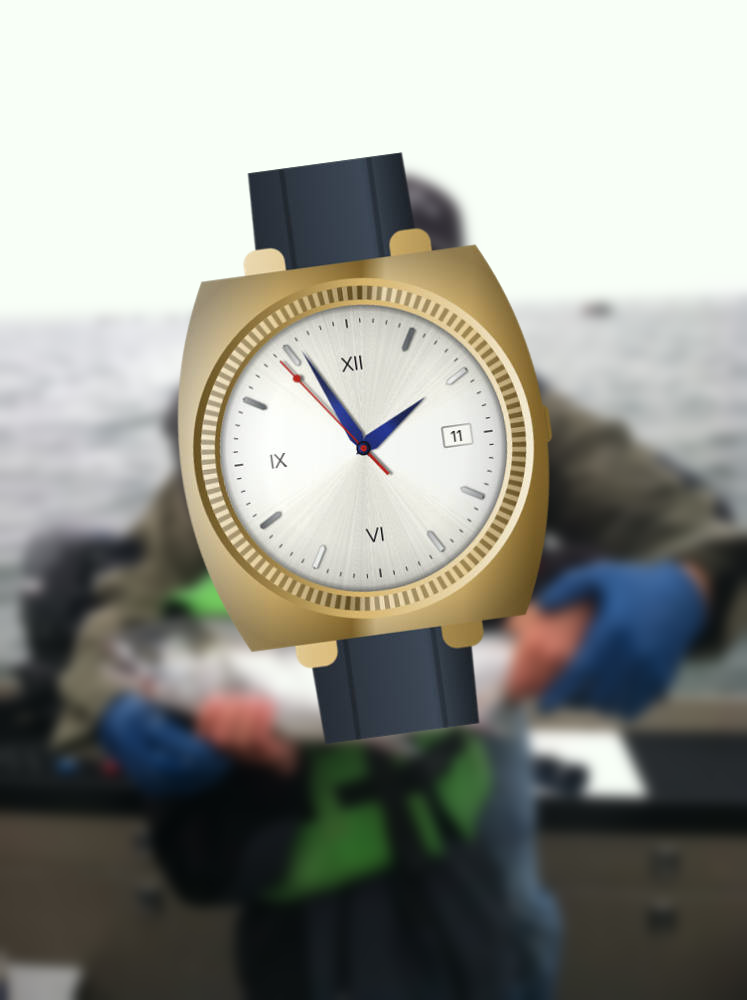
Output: 1.55.54
